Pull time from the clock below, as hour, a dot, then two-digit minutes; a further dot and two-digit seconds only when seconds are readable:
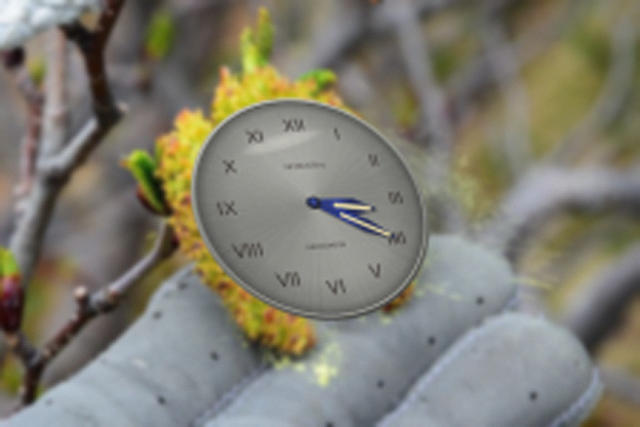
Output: 3.20
